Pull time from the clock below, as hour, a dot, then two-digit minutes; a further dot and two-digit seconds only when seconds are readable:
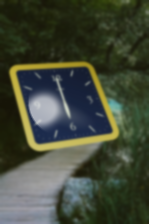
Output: 6.00
